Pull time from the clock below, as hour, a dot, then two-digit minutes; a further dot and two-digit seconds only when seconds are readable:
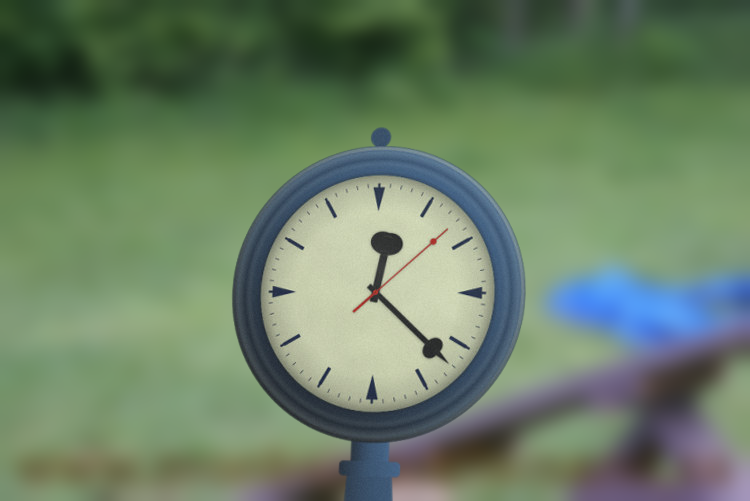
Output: 12.22.08
